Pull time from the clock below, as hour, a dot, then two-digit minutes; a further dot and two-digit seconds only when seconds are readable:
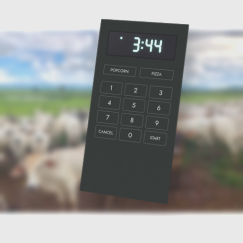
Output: 3.44
